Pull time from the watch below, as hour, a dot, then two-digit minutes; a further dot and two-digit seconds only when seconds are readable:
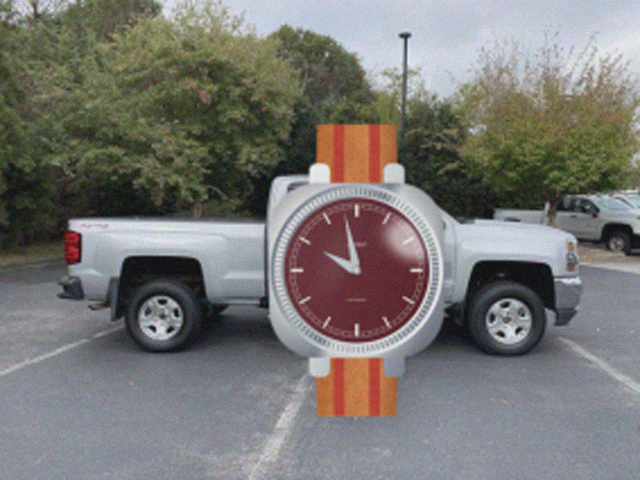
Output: 9.58
